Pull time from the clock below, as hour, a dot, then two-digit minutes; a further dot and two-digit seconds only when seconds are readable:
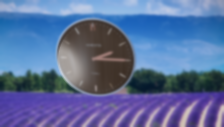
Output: 2.15
